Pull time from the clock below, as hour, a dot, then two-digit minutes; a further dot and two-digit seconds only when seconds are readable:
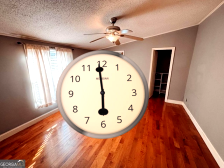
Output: 5.59
